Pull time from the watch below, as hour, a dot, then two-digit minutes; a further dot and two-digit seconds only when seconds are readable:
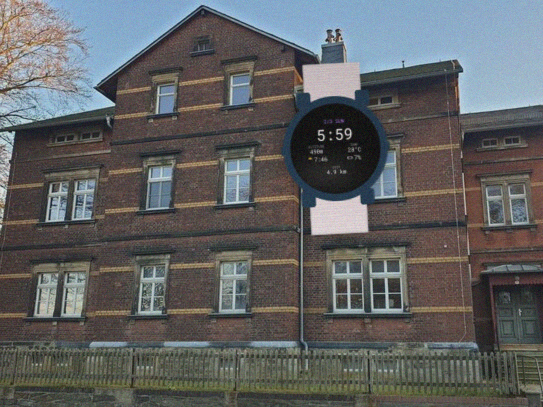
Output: 5.59
